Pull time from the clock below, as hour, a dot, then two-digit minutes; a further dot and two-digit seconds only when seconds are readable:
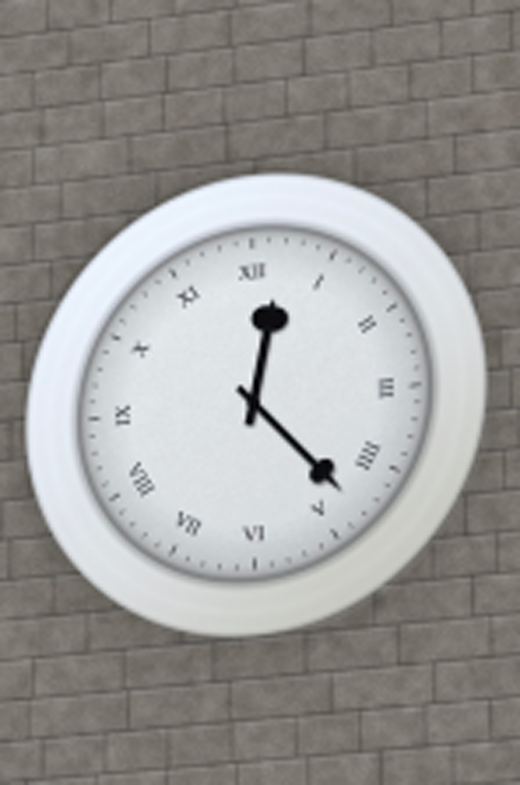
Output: 12.23
